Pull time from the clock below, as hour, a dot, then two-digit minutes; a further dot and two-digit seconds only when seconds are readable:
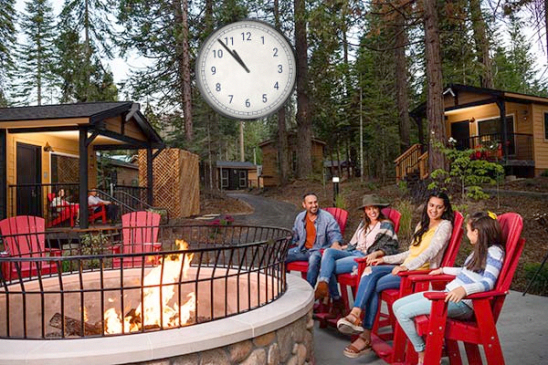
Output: 10.53
